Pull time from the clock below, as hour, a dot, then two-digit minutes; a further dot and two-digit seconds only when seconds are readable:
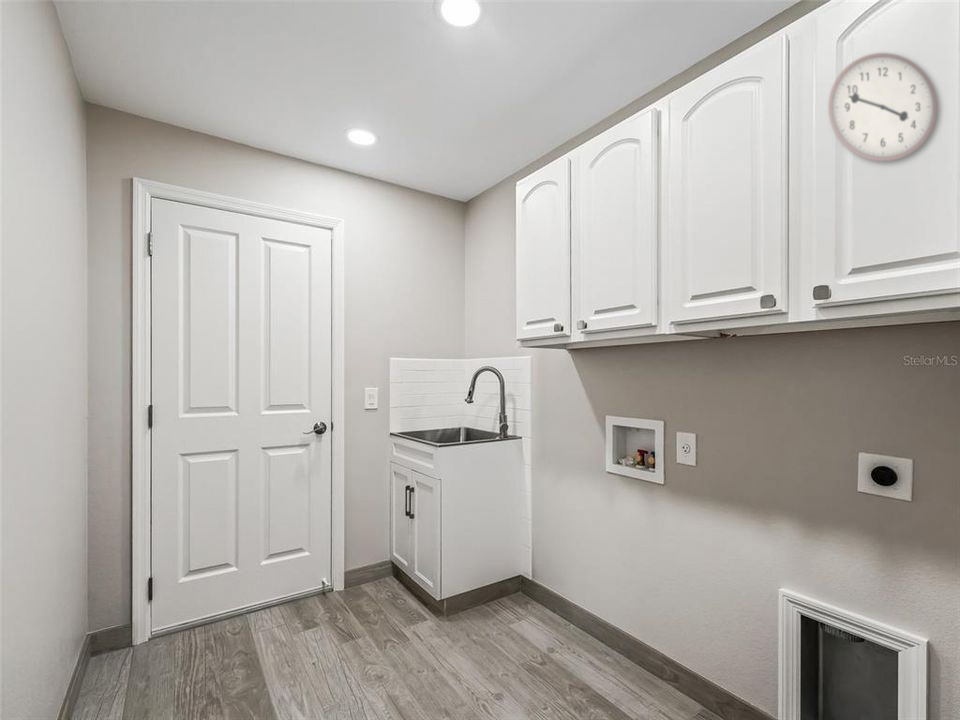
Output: 3.48
